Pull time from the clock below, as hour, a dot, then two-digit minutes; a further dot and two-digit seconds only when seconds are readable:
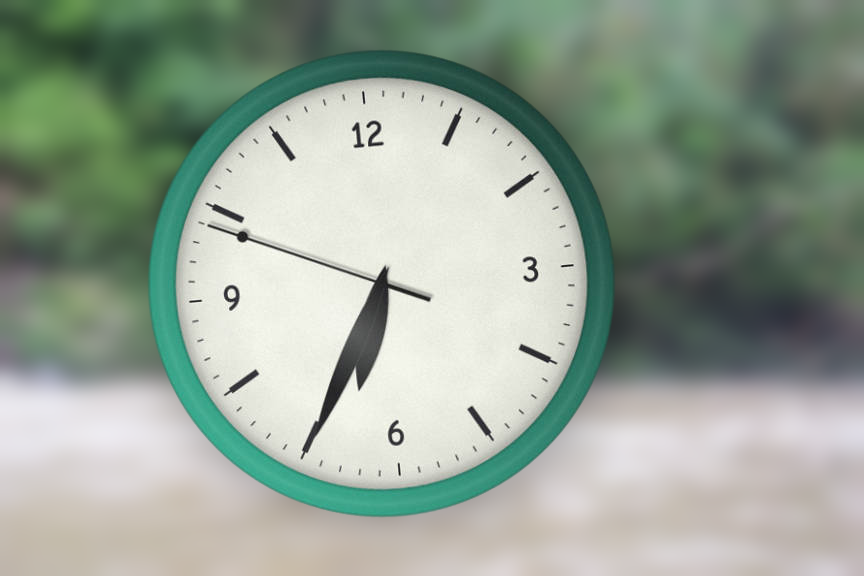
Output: 6.34.49
